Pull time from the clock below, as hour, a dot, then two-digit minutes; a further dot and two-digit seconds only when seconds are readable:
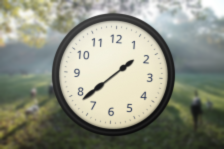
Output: 1.38
